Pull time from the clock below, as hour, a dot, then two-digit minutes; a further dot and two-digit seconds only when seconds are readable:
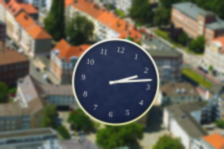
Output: 2.13
